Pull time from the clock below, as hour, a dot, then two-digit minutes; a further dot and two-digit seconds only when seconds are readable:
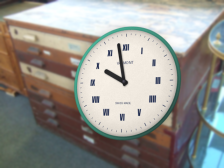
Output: 9.58
